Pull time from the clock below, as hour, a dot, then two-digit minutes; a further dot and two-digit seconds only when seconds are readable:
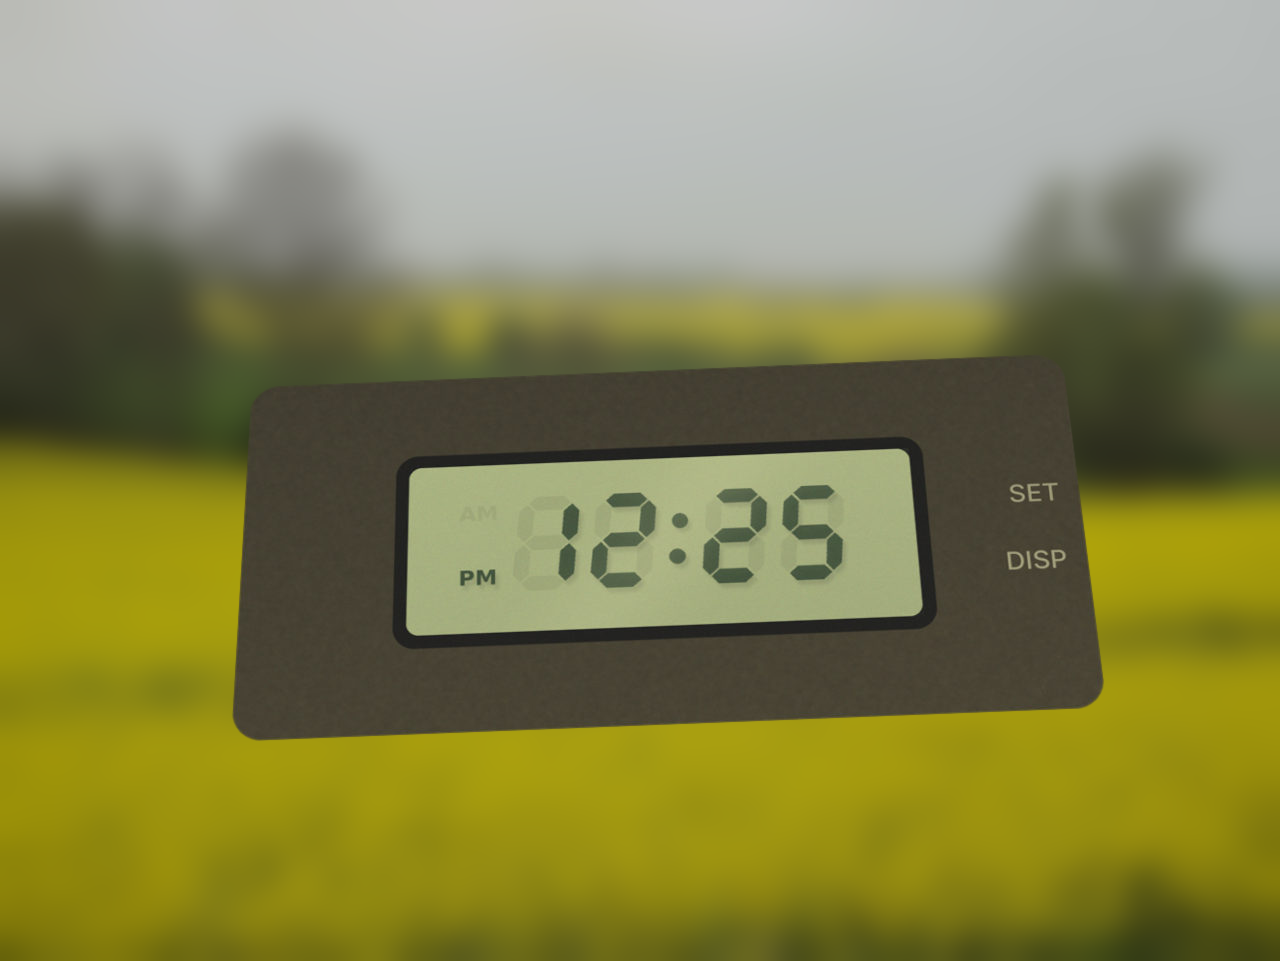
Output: 12.25
